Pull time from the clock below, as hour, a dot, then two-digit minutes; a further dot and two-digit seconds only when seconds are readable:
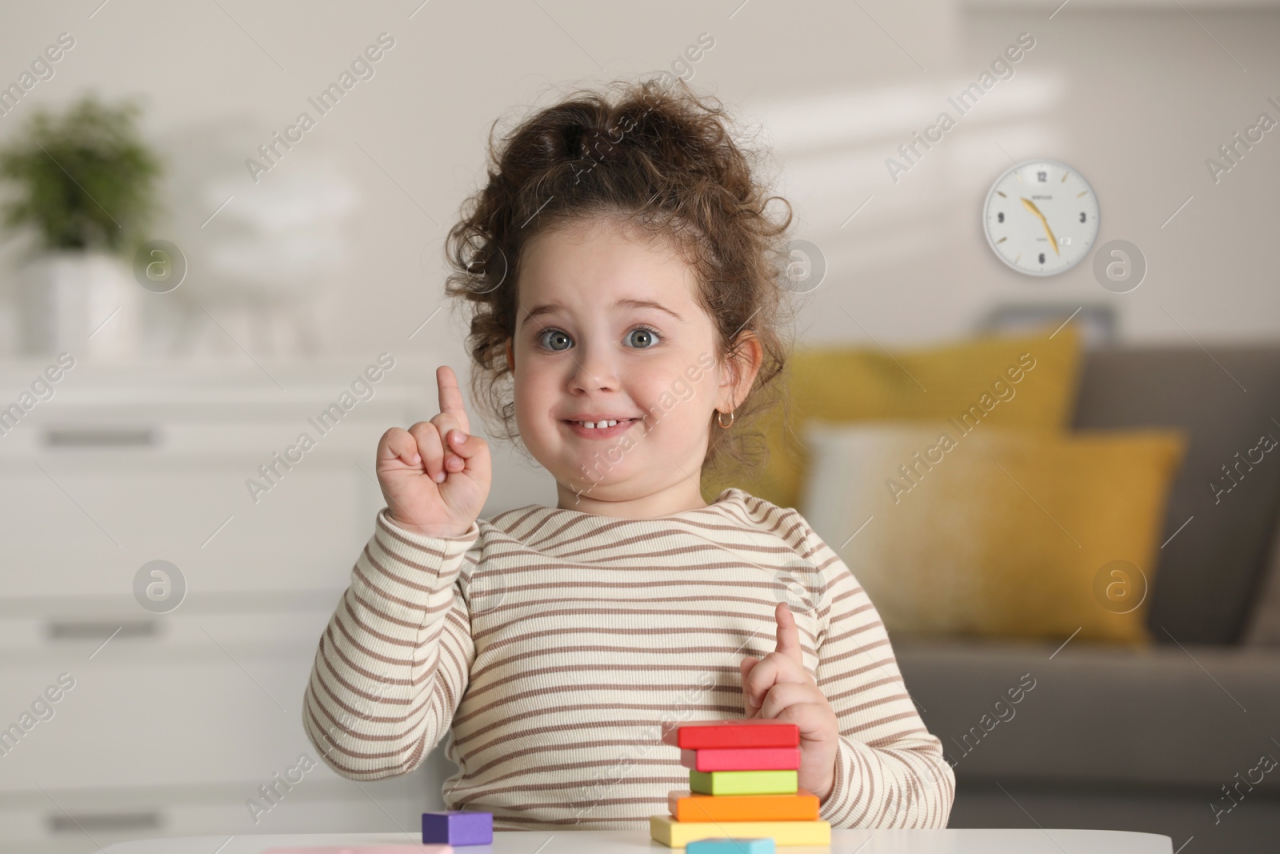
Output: 10.26
